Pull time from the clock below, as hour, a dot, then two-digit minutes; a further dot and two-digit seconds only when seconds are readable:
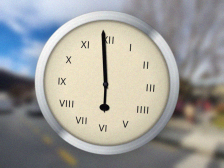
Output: 5.59
